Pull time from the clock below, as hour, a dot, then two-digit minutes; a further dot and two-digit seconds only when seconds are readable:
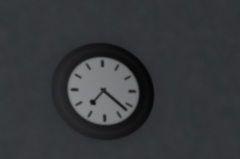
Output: 7.22
